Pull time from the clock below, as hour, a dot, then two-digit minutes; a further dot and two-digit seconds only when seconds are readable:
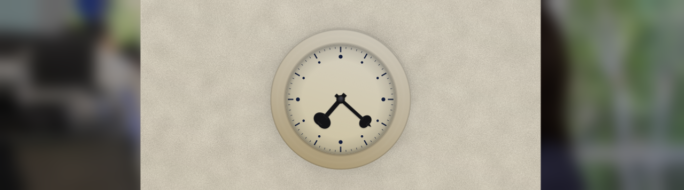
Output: 7.22
